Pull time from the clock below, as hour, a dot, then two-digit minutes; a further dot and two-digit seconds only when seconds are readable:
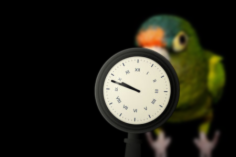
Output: 9.48
